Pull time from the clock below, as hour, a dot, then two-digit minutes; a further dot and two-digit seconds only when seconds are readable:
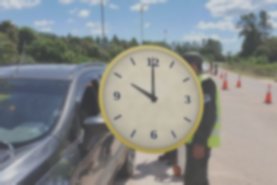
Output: 10.00
